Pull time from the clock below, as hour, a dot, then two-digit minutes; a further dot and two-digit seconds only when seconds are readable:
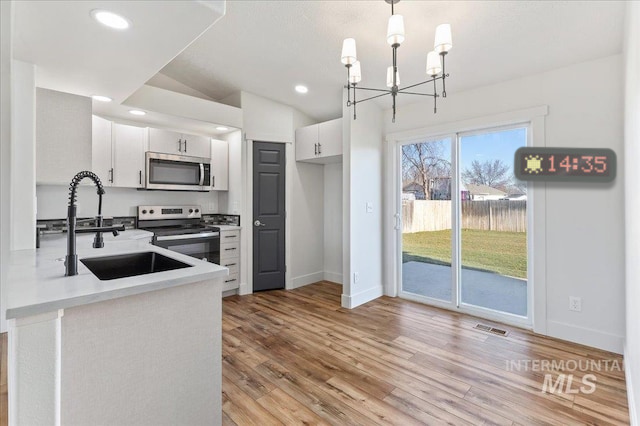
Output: 14.35
